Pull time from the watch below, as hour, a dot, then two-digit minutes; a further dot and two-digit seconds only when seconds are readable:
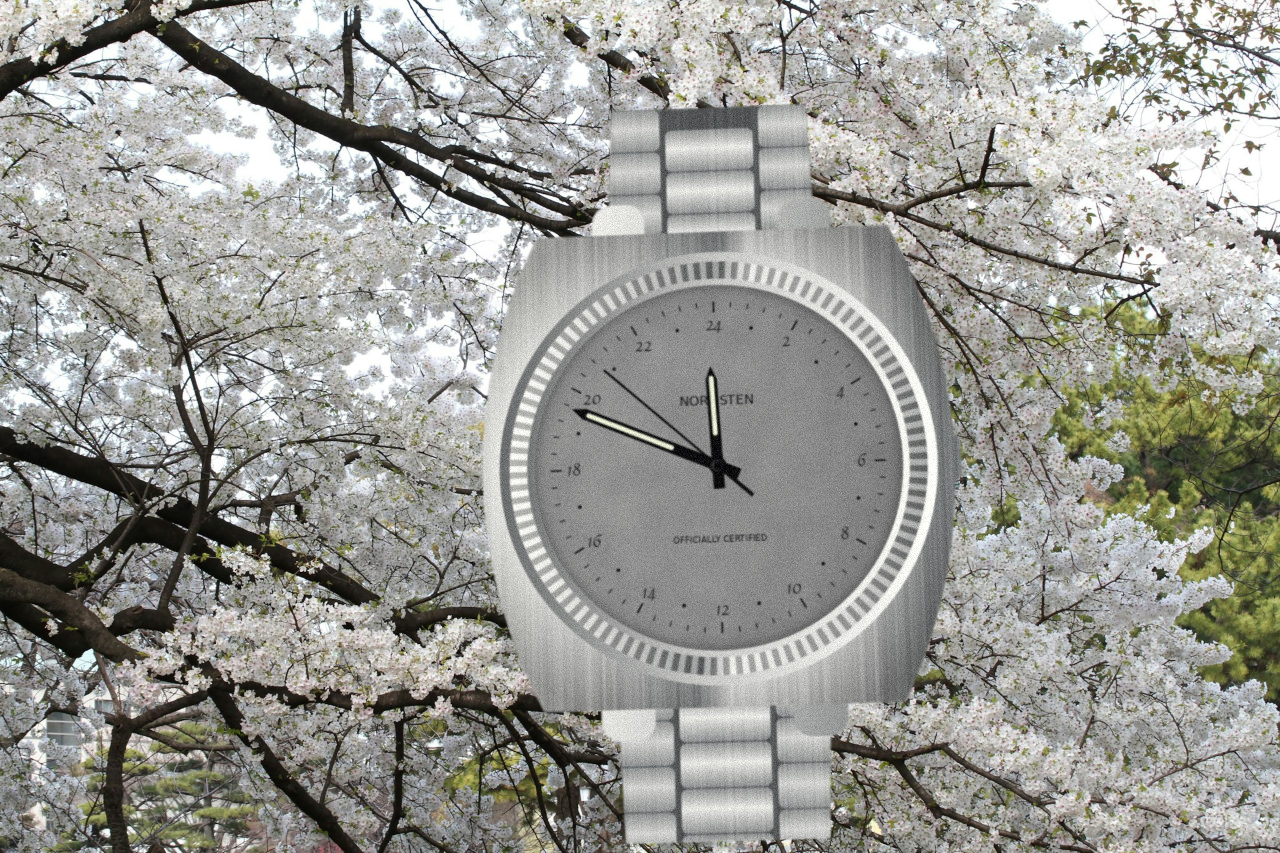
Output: 23.48.52
